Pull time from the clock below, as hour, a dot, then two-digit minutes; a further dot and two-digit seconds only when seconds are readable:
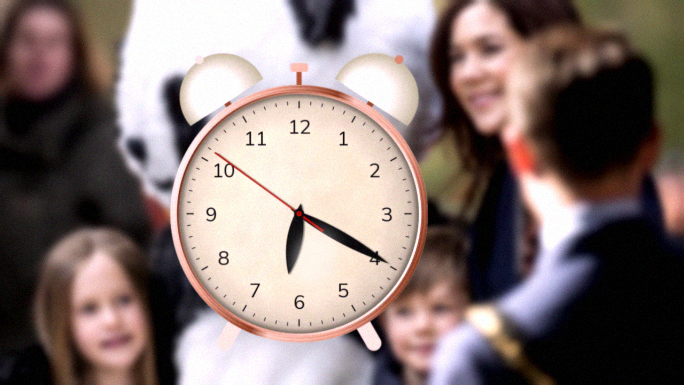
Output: 6.19.51
